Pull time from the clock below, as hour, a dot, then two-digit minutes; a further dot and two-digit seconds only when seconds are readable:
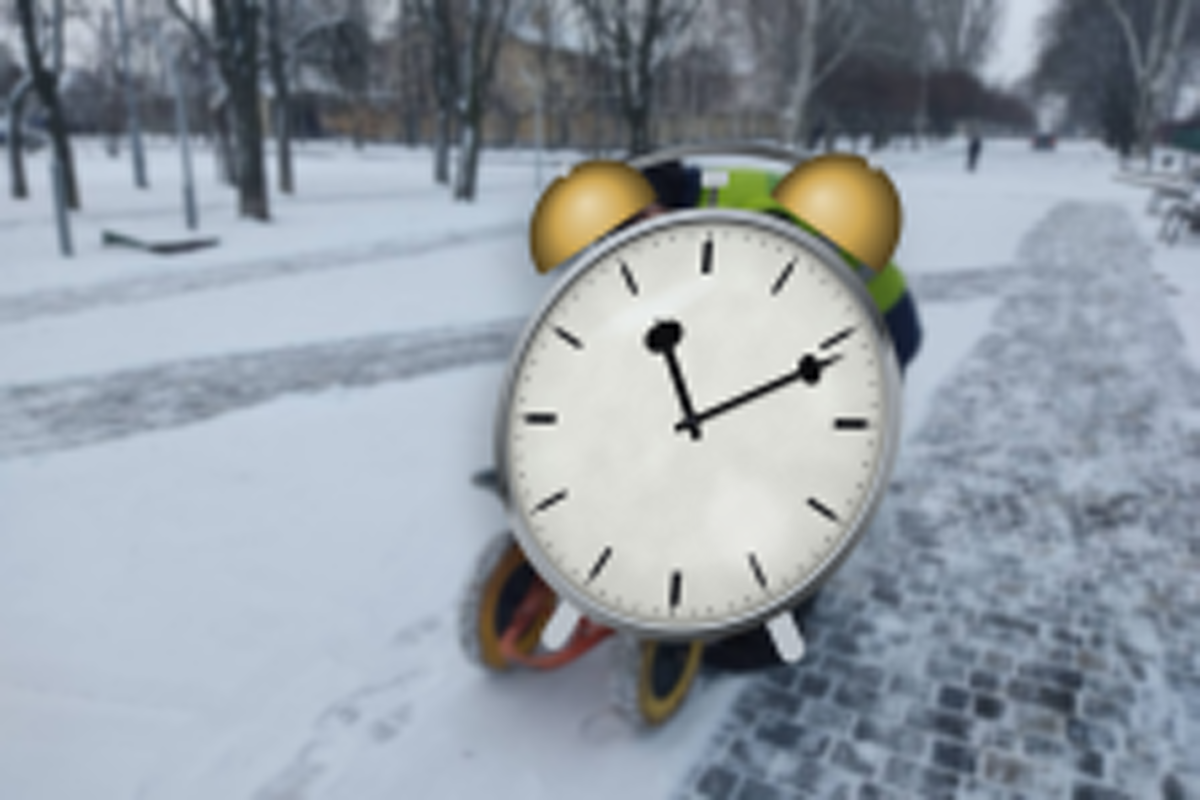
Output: 11.11
